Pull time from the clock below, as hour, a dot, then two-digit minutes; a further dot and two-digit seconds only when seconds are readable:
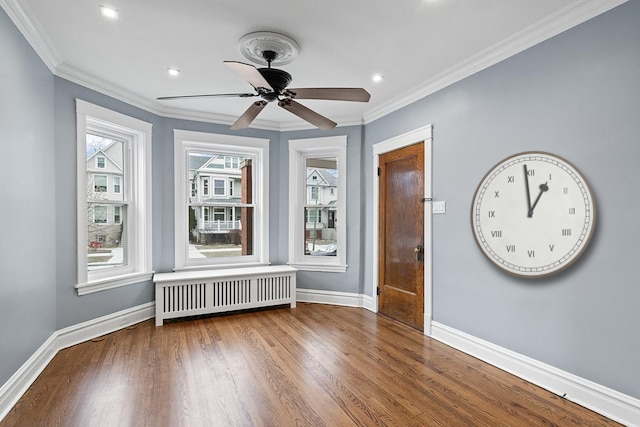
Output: 12.59
